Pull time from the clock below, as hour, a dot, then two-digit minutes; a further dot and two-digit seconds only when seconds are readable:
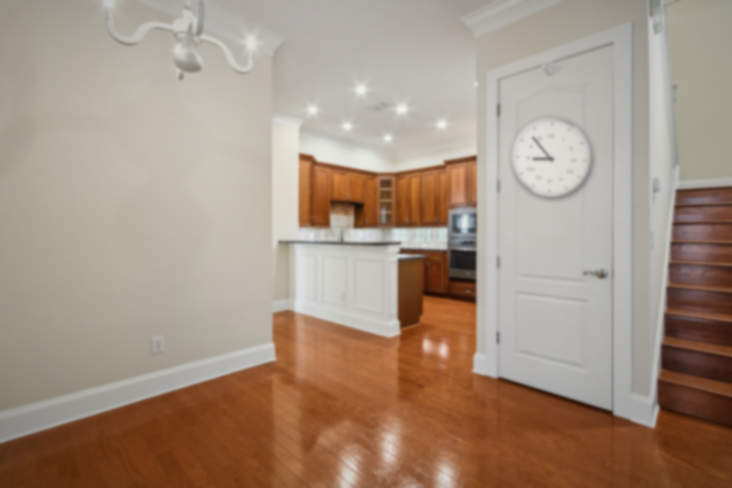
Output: 8.53
